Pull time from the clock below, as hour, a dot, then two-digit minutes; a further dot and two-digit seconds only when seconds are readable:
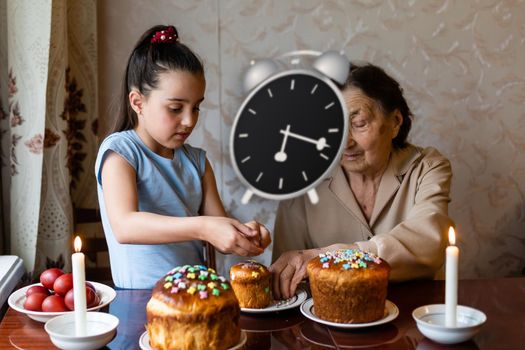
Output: 6.18
